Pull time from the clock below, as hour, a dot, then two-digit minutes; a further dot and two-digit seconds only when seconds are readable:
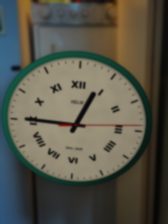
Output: 12.45.14
